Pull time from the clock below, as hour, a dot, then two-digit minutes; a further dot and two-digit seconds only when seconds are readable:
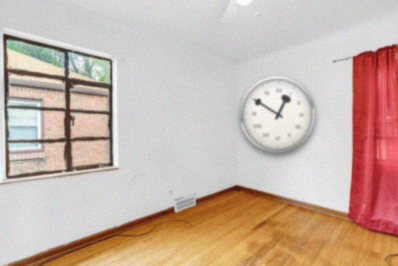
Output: 12.50
